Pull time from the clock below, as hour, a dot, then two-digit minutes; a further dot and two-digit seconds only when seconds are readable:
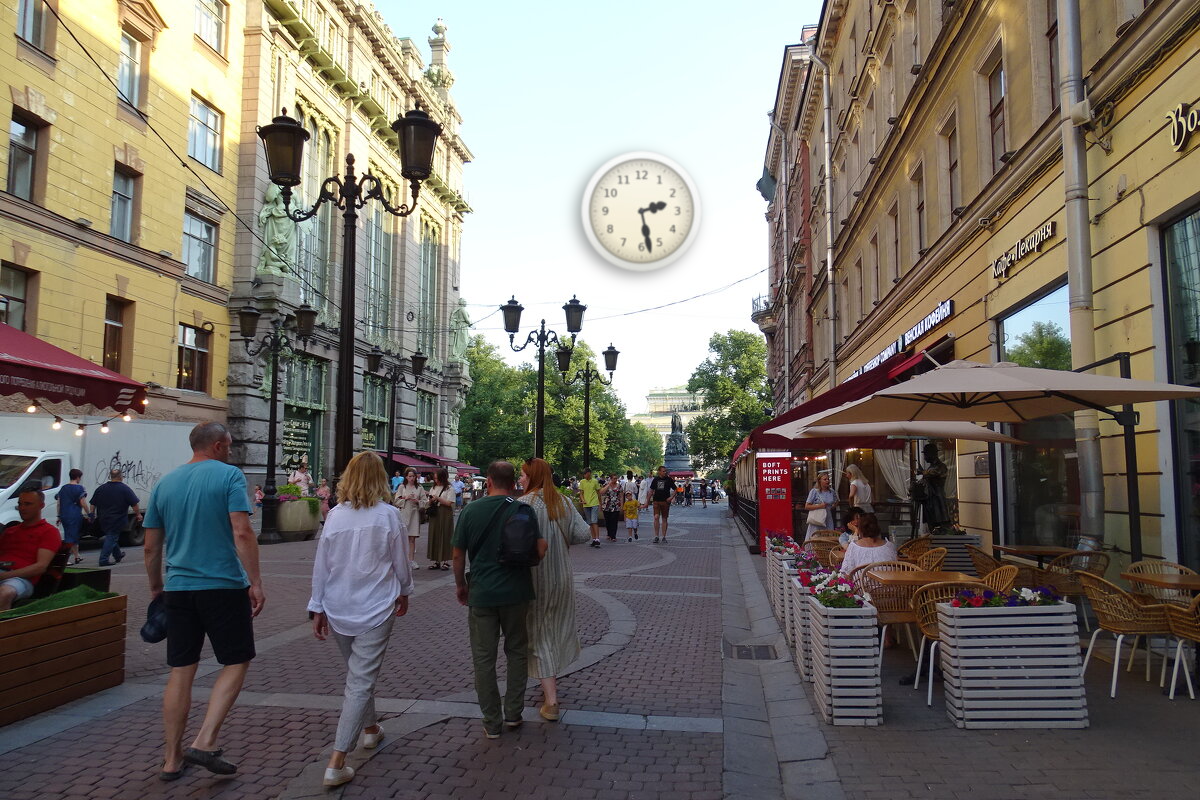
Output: 2.28
